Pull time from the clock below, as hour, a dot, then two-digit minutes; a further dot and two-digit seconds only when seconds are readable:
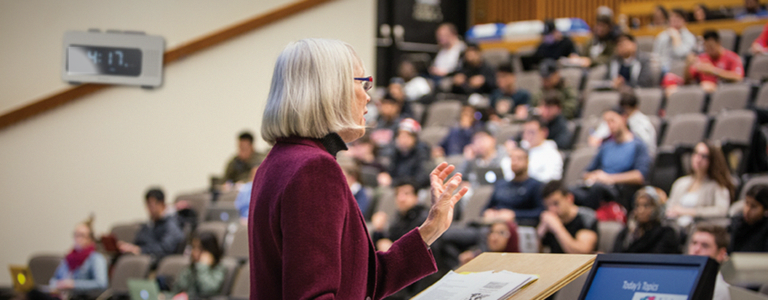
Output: 4.17
